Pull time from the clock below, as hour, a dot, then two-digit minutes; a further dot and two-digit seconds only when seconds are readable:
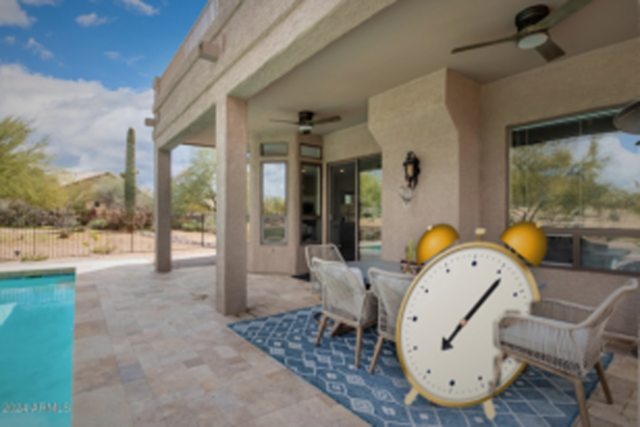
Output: 7.06
